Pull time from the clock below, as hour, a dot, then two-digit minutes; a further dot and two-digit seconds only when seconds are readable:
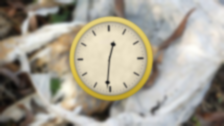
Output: 12.31
